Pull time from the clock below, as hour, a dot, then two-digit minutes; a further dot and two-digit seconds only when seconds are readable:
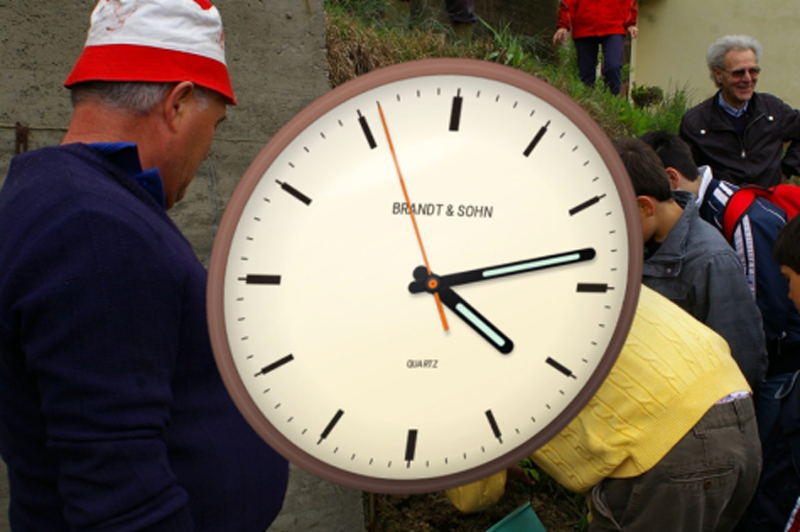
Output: 4.12.56
